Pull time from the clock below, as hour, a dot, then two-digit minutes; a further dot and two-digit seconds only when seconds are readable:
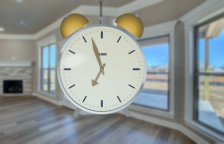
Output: 6.57
